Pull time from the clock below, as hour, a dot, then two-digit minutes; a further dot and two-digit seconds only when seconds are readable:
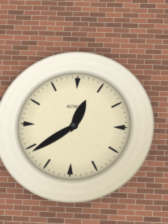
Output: 12.39
